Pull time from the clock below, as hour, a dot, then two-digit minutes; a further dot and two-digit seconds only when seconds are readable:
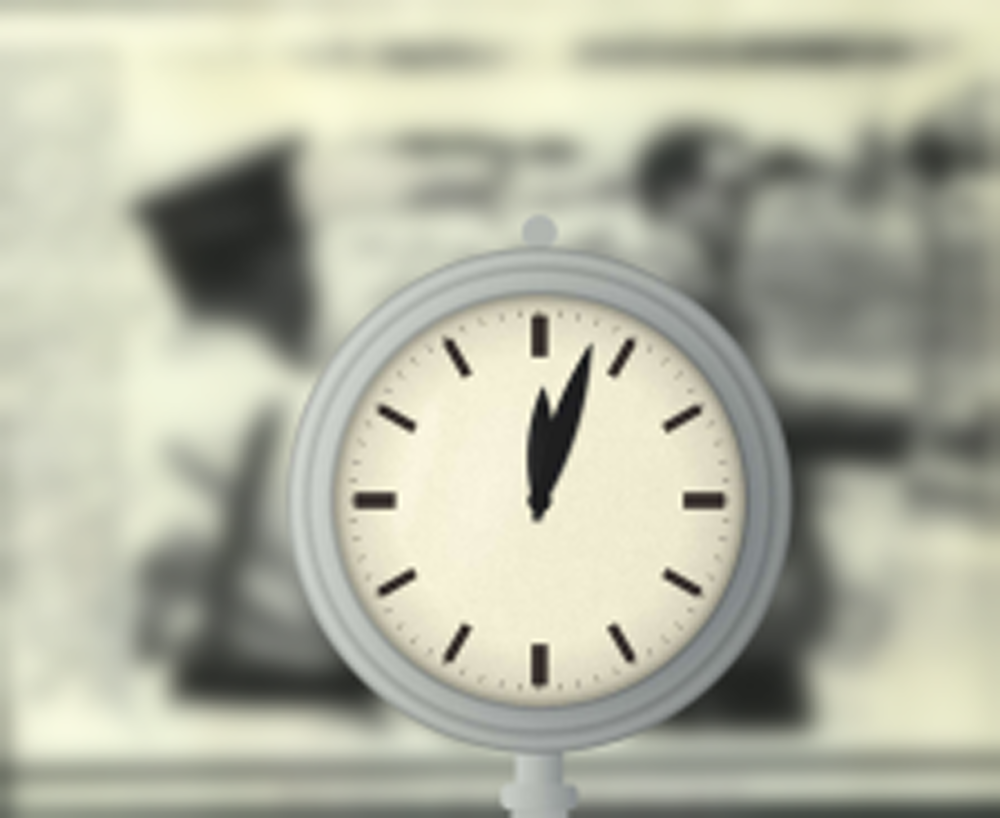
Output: 12.03
